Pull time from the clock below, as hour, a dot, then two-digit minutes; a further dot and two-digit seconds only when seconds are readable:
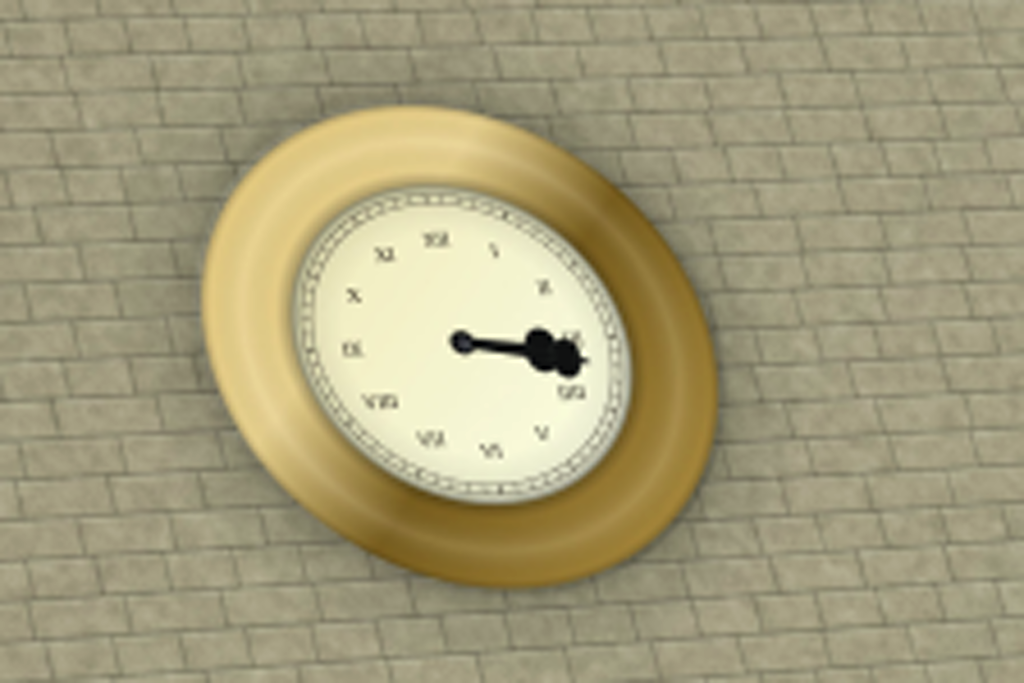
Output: 3.17
